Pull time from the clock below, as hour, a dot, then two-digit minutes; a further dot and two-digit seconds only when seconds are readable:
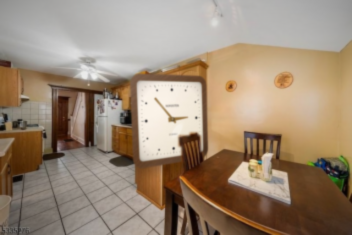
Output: 2.53
